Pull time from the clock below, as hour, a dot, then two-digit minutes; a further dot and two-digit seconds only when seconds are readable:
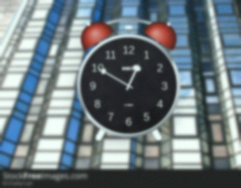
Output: 12.50
